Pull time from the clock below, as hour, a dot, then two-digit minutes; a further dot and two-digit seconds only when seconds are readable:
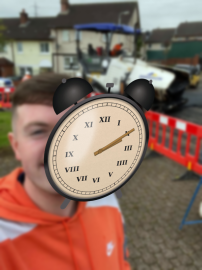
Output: 2.10
